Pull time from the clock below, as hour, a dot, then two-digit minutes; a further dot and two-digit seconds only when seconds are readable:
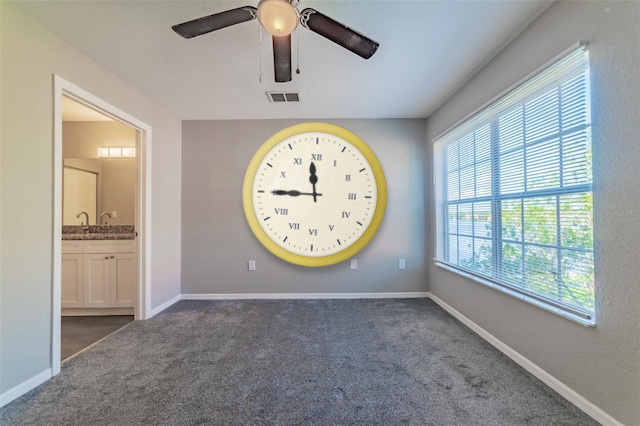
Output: 11.45
